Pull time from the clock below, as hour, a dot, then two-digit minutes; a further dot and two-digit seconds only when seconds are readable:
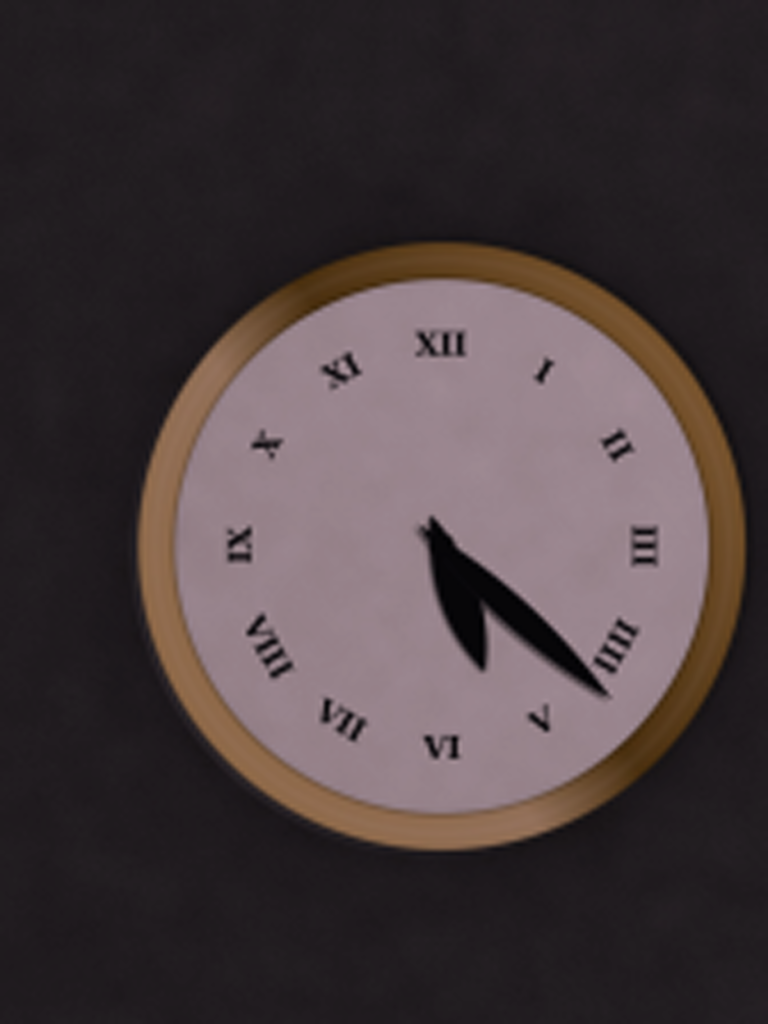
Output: 5.22
